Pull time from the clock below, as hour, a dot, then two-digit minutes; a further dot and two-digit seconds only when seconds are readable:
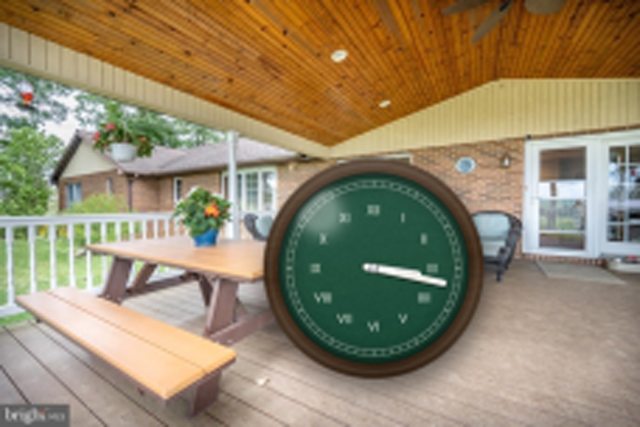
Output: 3.17
